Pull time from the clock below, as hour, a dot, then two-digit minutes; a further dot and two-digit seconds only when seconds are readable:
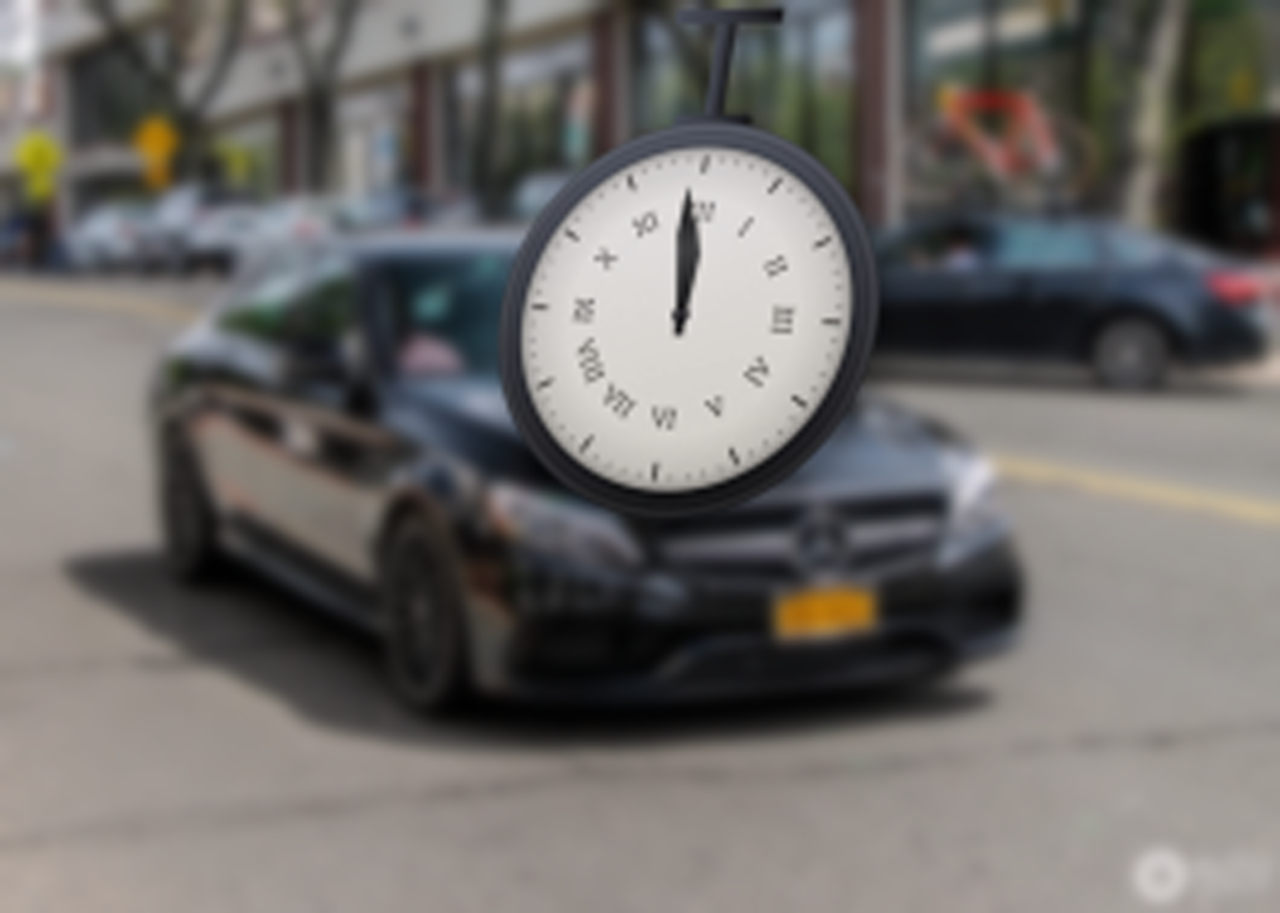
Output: 11.59
